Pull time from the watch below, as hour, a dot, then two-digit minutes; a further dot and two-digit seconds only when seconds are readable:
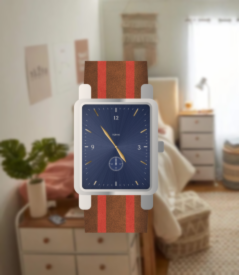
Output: 4.54
